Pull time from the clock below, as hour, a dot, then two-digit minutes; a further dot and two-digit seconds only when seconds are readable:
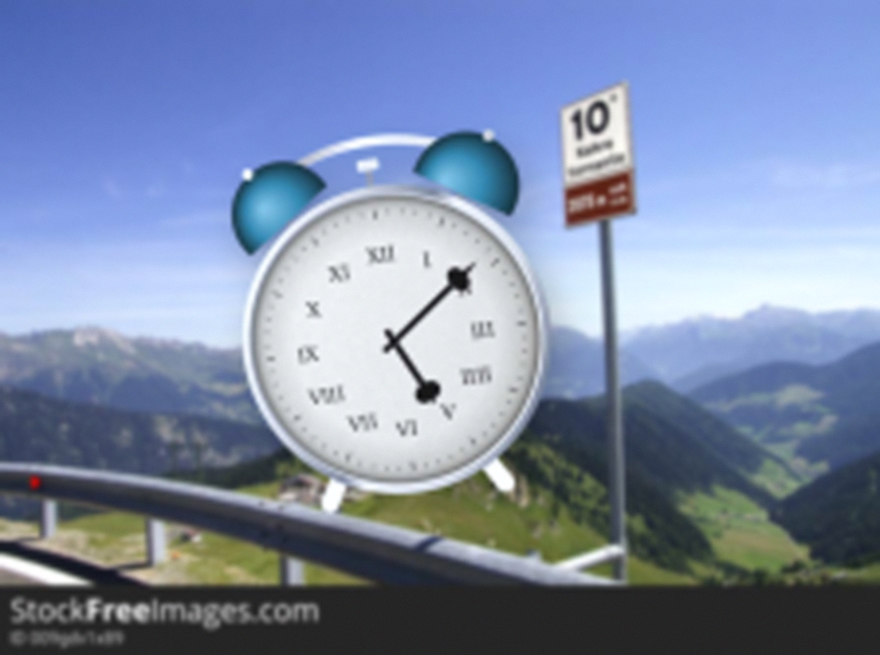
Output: 5.09
